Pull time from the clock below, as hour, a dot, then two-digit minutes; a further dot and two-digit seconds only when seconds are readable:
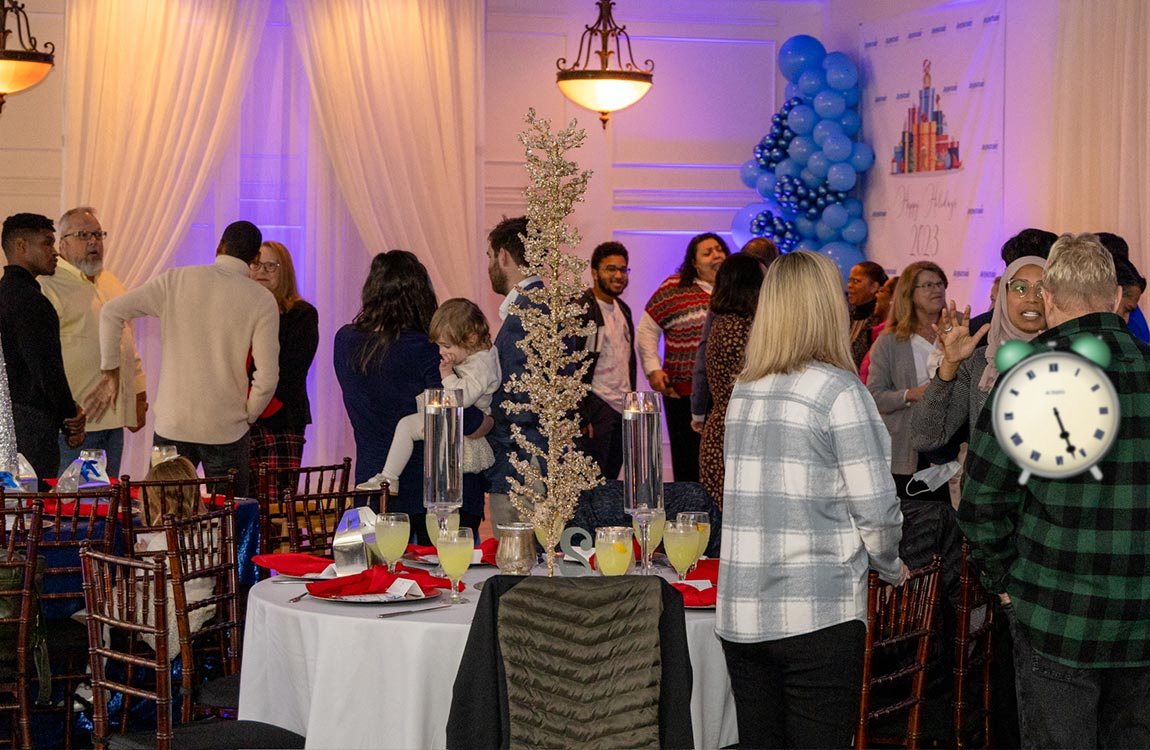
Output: 5.27
